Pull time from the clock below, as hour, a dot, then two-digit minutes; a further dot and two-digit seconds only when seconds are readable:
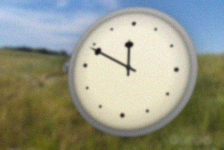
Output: 11.49
